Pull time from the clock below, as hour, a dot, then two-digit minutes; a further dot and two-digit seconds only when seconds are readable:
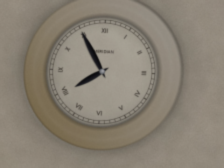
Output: 7.55
